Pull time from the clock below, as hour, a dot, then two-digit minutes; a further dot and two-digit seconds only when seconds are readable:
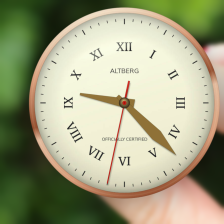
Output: 9.22.32
